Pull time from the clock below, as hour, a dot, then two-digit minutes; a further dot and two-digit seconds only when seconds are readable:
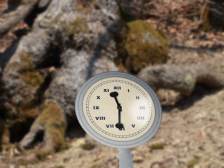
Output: 11.31
